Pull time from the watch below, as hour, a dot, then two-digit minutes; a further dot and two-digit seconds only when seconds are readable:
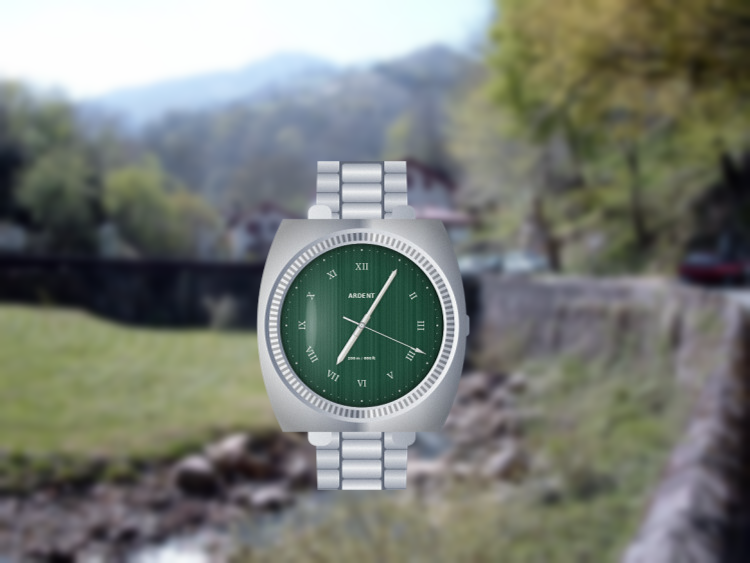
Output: 7.05.19
